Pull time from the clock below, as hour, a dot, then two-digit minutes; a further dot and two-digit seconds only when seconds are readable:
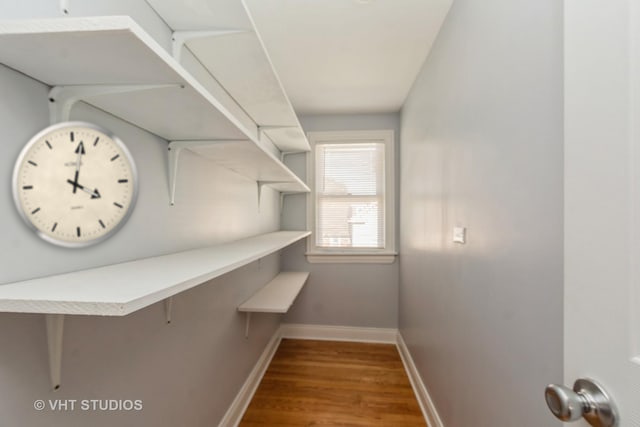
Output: 4.02
